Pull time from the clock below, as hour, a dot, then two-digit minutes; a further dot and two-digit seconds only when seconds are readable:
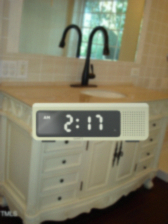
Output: 2.17
